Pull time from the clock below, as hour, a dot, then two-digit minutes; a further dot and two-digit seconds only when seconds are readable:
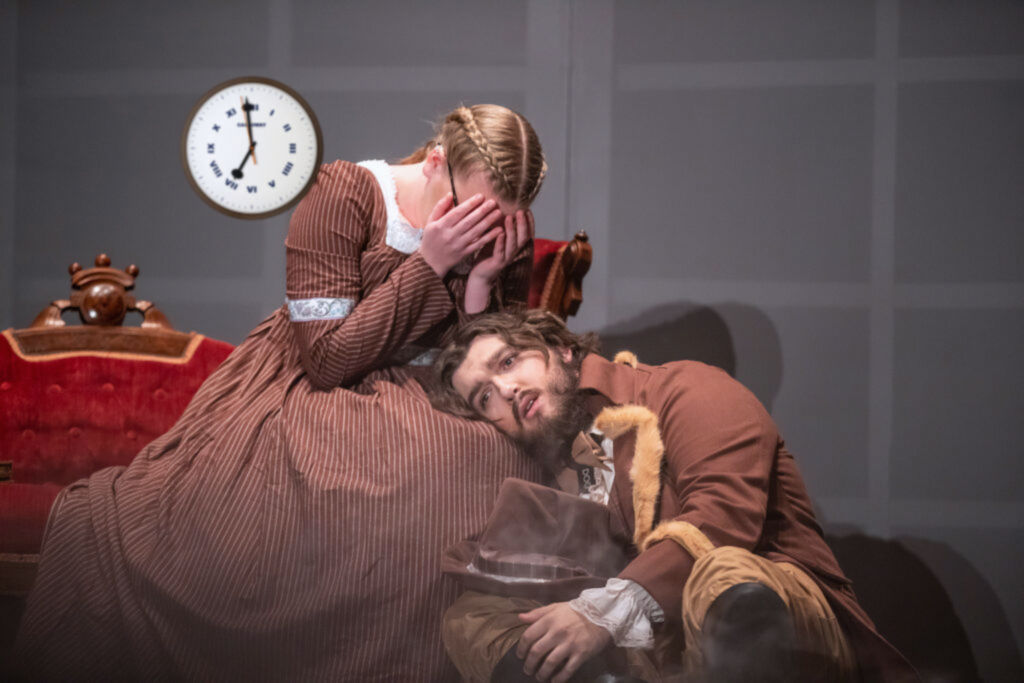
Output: 6.58.58
